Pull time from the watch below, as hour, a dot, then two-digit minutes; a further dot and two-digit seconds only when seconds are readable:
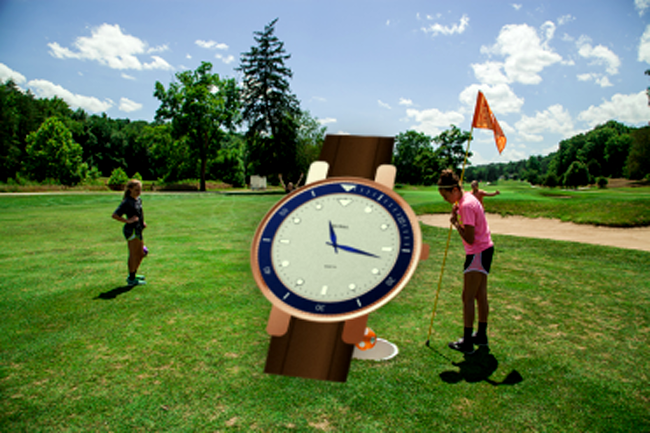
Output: 11.17
